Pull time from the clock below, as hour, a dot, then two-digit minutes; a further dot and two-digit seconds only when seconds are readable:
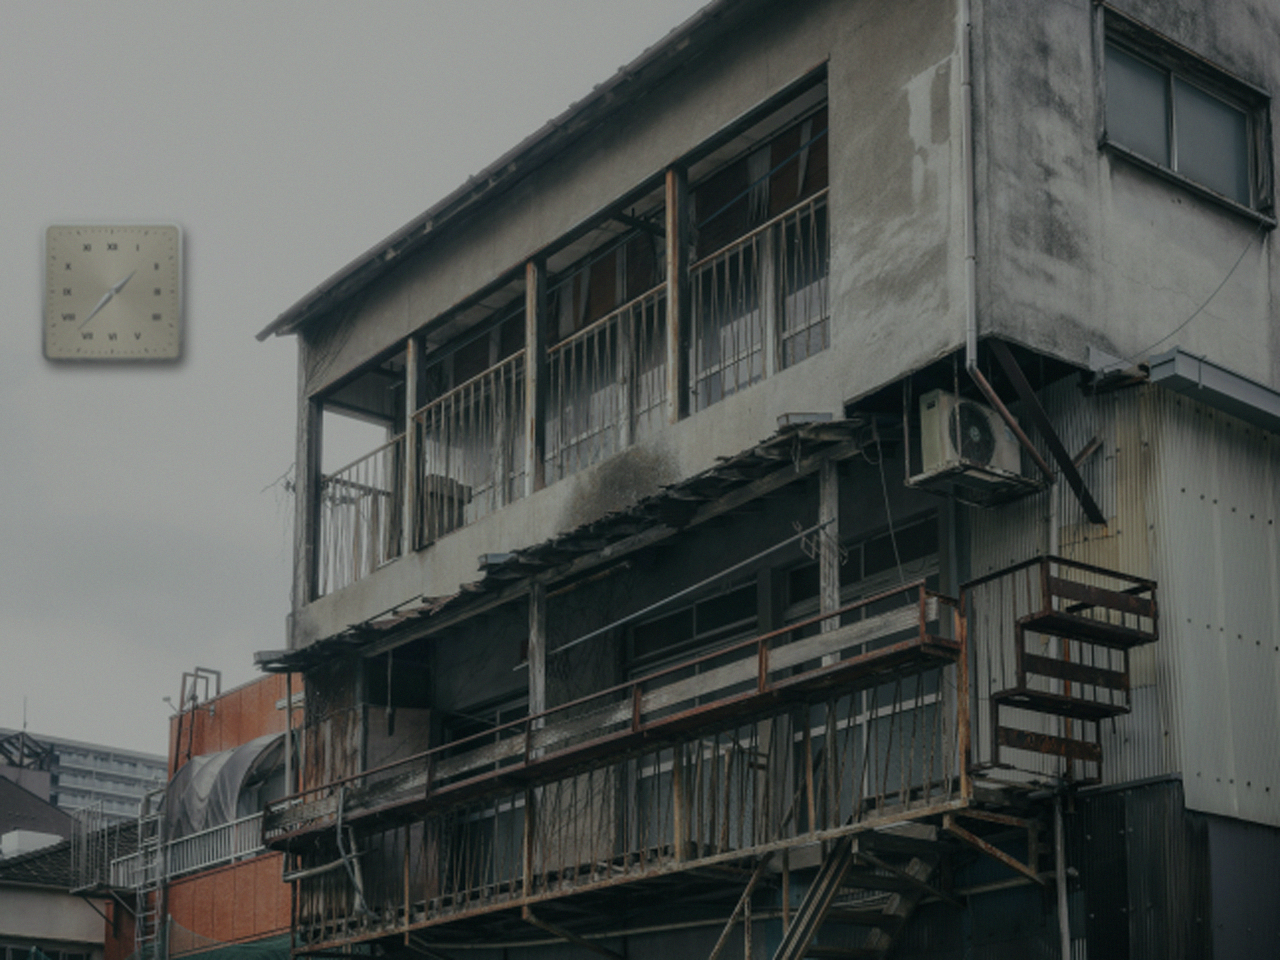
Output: 1.37
